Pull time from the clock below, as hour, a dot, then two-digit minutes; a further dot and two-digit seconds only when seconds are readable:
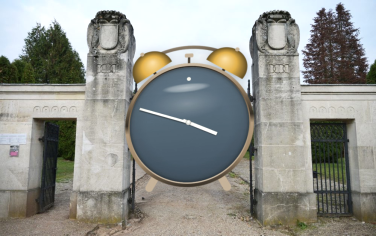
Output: 3.48
